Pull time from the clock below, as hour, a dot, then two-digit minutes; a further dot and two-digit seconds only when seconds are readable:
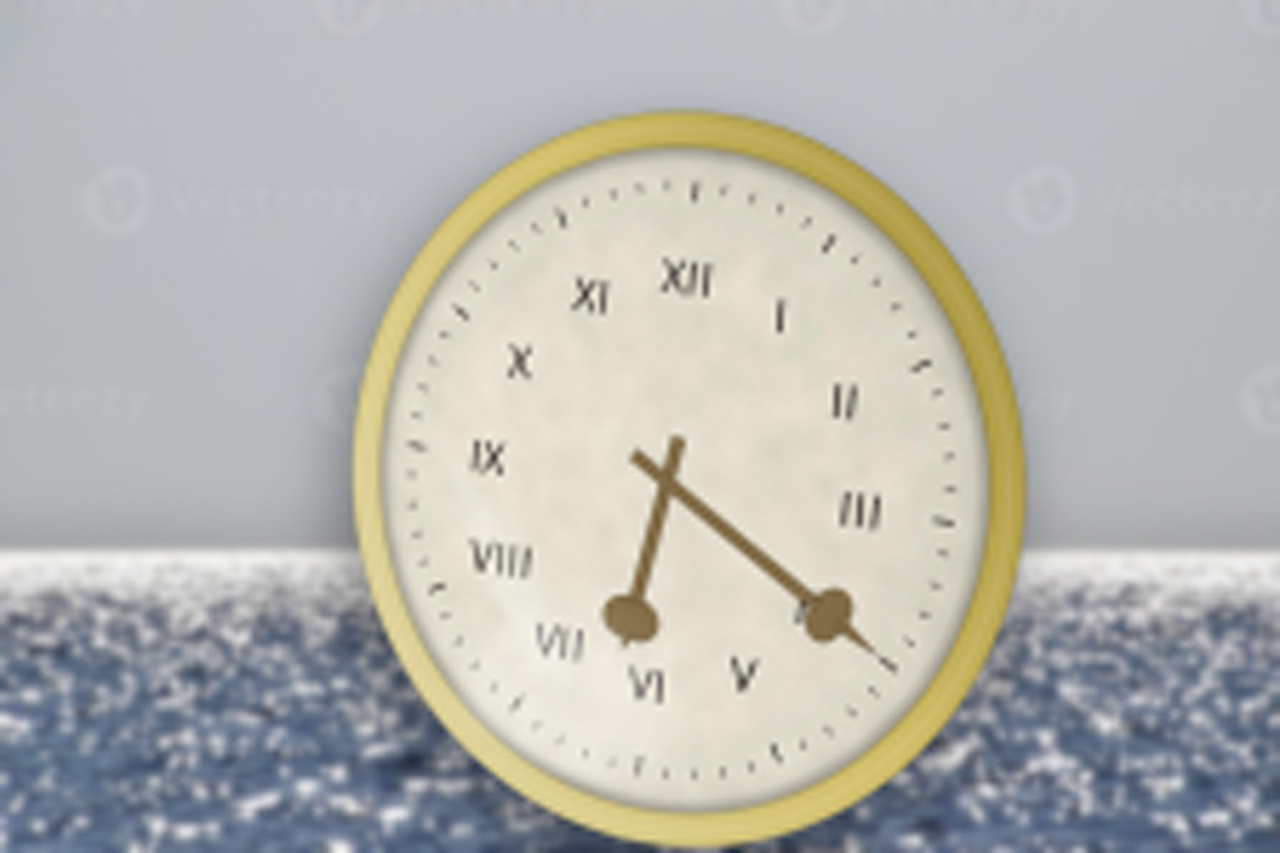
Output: 6.20
